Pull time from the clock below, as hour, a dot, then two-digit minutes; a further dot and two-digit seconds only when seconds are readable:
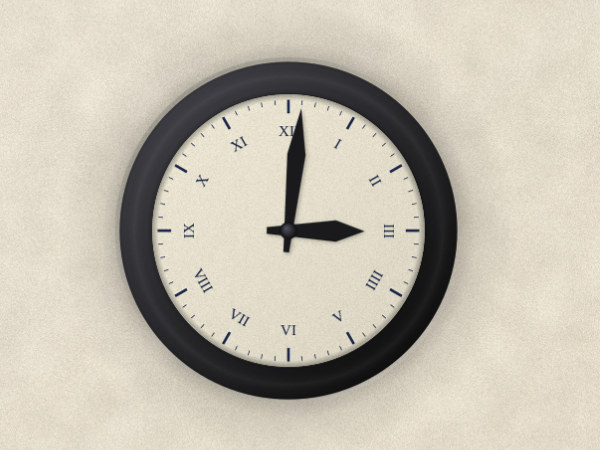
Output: 3.01
